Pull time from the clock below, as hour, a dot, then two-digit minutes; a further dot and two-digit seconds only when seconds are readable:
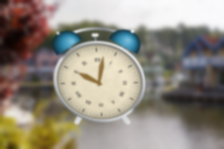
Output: 10.02
